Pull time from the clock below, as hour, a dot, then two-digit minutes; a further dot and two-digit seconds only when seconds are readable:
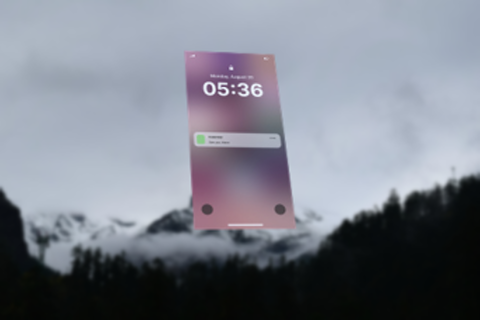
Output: 5.36
